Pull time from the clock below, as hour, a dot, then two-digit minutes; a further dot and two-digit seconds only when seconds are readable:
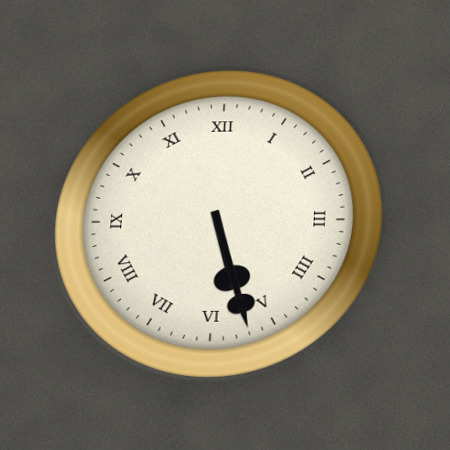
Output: 5.27
